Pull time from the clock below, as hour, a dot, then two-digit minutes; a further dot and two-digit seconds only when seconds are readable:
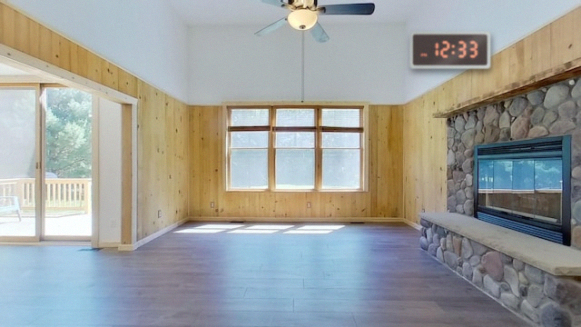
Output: 12.33
